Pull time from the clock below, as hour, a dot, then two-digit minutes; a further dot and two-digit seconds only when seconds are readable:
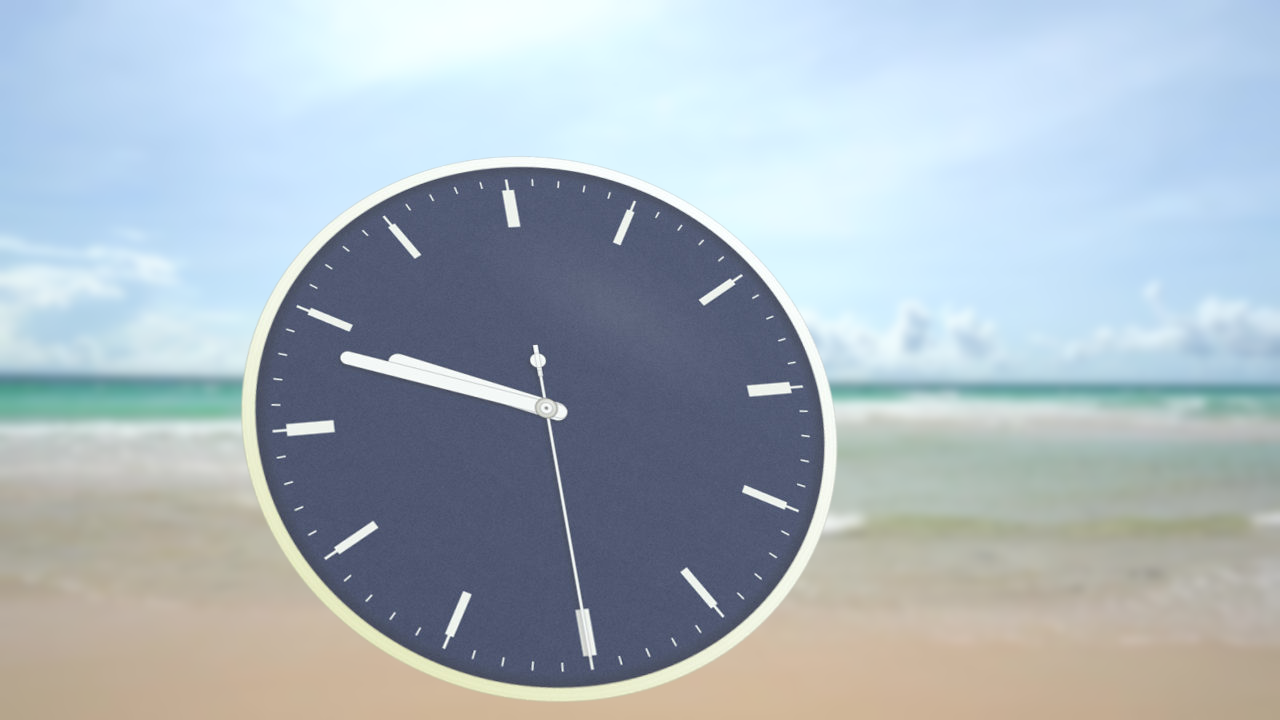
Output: 9.48.30
